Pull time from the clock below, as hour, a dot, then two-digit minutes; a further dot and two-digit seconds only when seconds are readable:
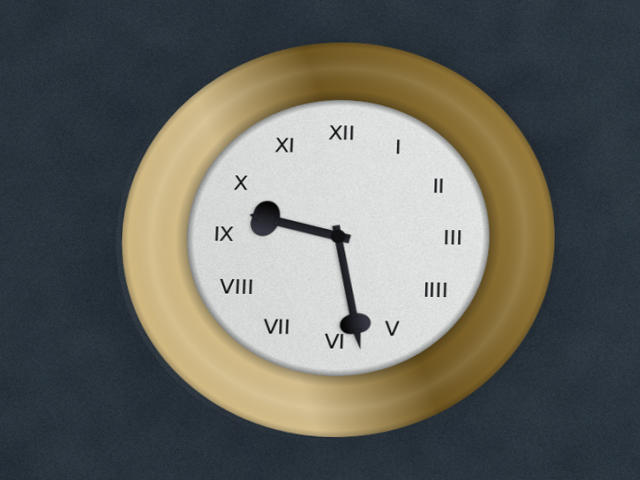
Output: 9.28
